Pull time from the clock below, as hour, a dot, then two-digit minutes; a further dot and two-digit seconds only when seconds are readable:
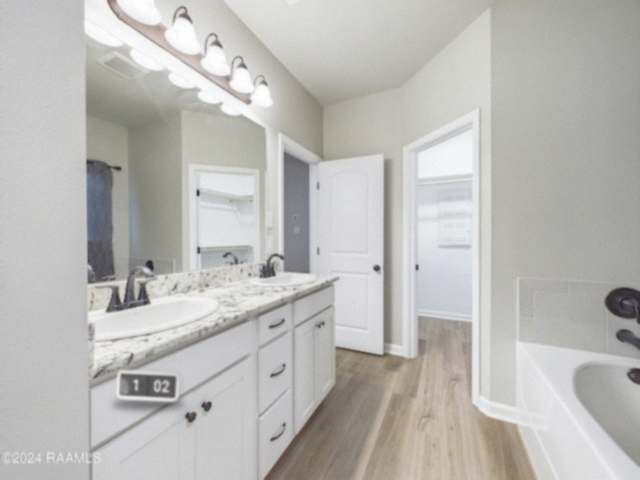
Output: 1.02
